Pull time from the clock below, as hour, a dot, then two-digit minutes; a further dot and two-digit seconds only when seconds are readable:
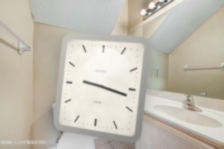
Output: 9.17
